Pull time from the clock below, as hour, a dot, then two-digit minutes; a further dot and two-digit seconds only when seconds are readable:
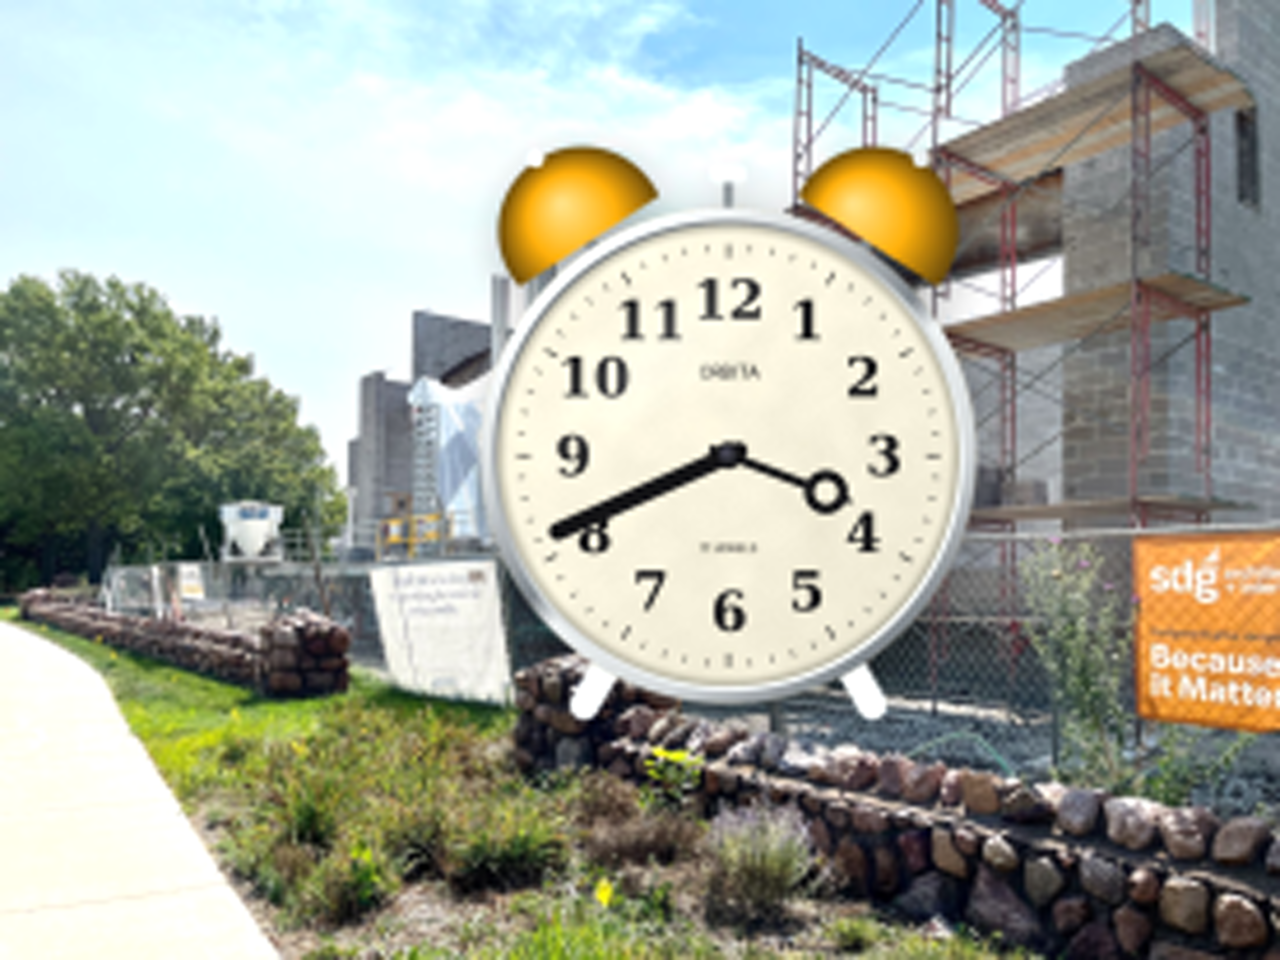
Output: 3.41
